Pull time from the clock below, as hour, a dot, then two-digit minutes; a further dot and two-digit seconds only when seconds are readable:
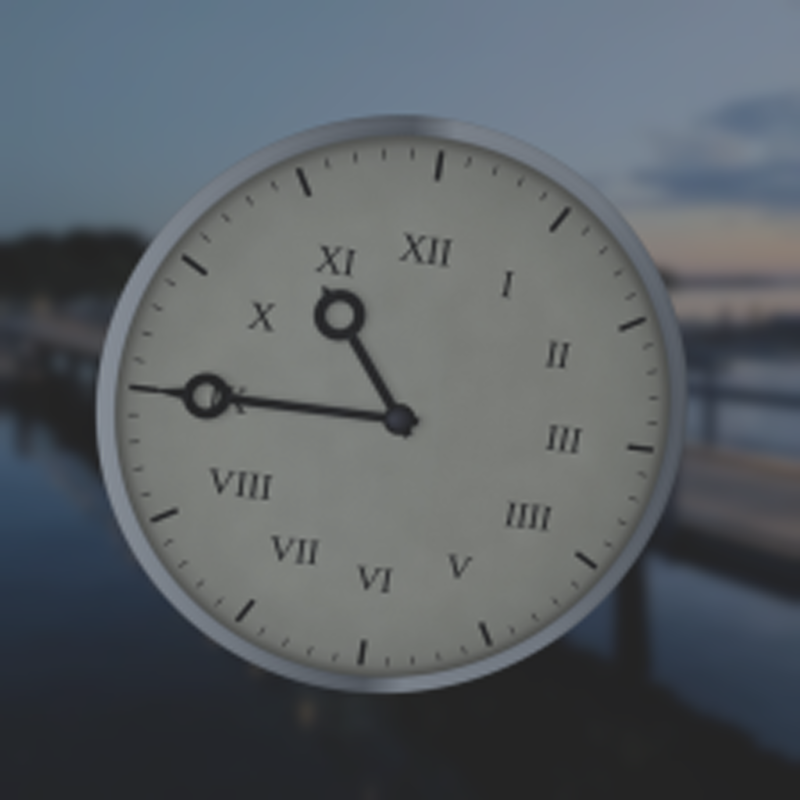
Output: 10.45
